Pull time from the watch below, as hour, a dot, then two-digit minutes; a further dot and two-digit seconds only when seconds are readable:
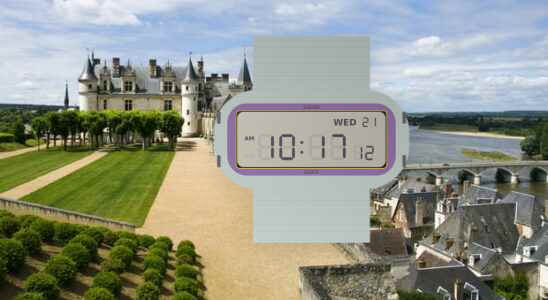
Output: 10.17.12
